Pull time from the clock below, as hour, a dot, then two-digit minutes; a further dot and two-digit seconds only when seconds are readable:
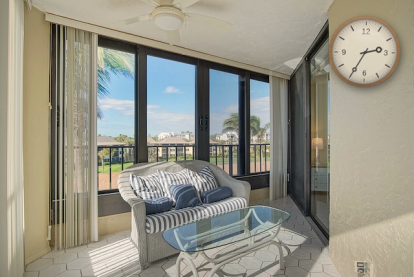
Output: 2.35
